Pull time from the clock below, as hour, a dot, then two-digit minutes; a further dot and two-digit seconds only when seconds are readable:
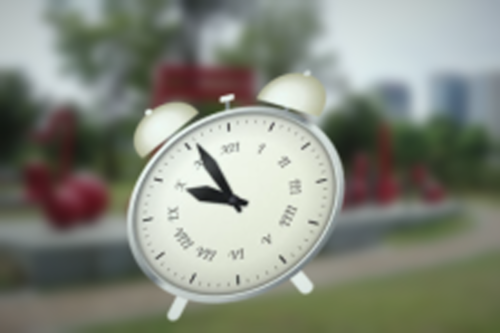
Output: 9.56
